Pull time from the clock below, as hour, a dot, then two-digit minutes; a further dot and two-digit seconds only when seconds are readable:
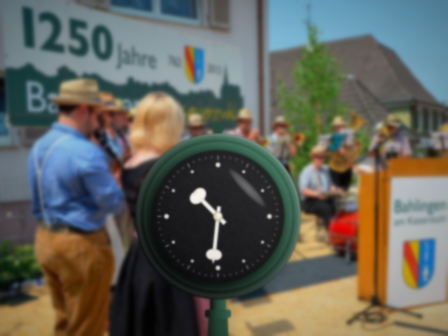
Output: 10.31
